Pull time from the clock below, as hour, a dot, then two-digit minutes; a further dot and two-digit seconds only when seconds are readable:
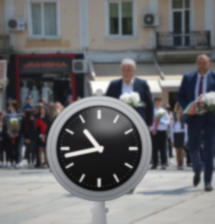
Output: 10.43
